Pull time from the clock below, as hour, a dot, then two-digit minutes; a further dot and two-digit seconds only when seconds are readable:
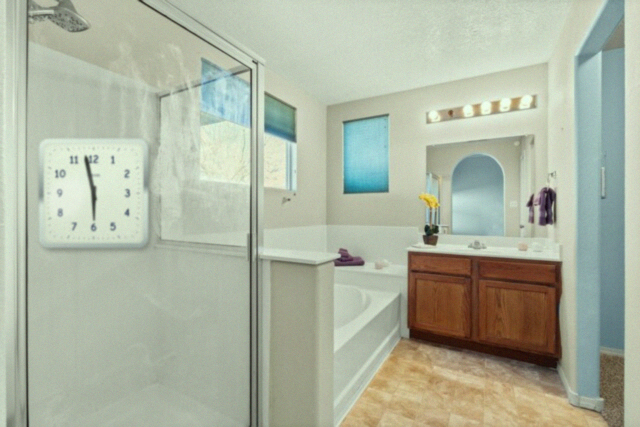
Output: 5.58
